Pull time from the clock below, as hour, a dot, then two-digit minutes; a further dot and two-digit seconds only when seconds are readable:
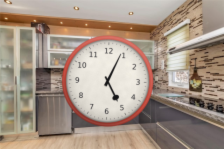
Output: 5.04
